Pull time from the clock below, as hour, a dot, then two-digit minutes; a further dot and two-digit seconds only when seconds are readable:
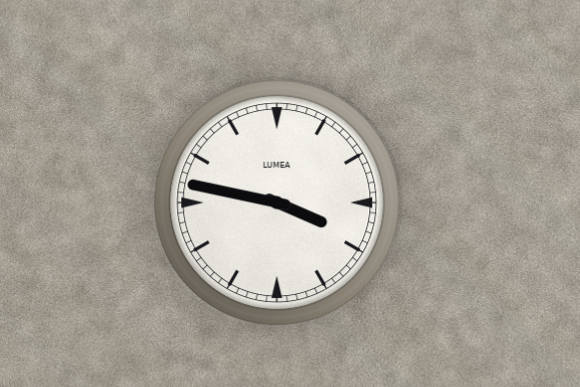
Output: 3.47
